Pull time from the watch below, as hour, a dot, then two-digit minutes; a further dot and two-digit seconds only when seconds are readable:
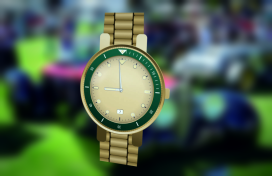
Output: 8.59
